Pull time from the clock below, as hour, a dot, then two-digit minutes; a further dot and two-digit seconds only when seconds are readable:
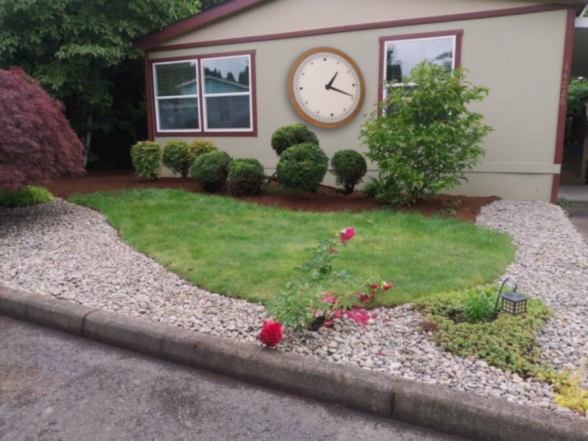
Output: 1.19
